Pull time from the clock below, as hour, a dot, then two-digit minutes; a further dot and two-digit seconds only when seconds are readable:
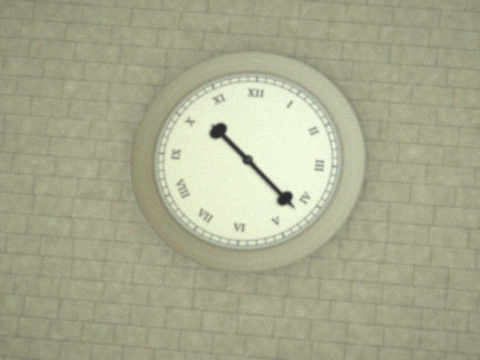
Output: 10.22
